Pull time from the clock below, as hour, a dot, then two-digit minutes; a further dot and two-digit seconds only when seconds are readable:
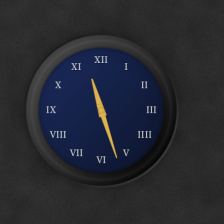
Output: 11.27
